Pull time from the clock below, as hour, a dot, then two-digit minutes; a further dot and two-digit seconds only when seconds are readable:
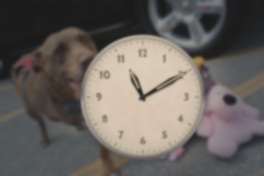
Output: 11.10
